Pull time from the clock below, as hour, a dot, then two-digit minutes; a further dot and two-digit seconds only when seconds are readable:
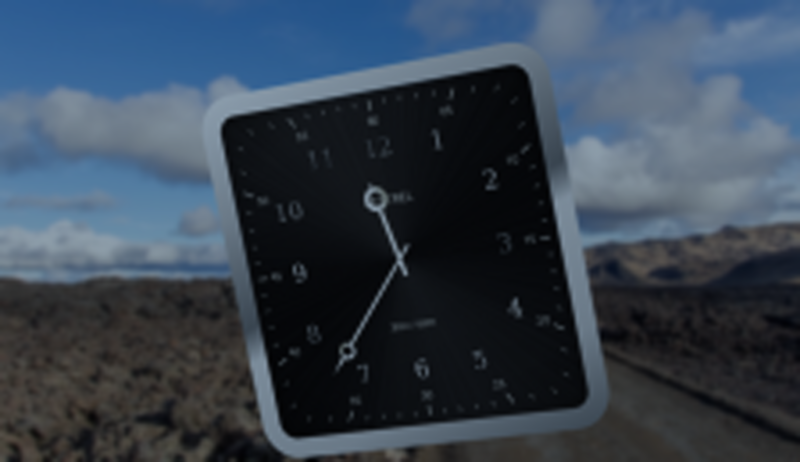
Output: 11.37
